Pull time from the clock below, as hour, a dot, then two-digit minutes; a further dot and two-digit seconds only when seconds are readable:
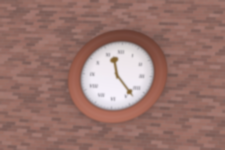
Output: 11.23
